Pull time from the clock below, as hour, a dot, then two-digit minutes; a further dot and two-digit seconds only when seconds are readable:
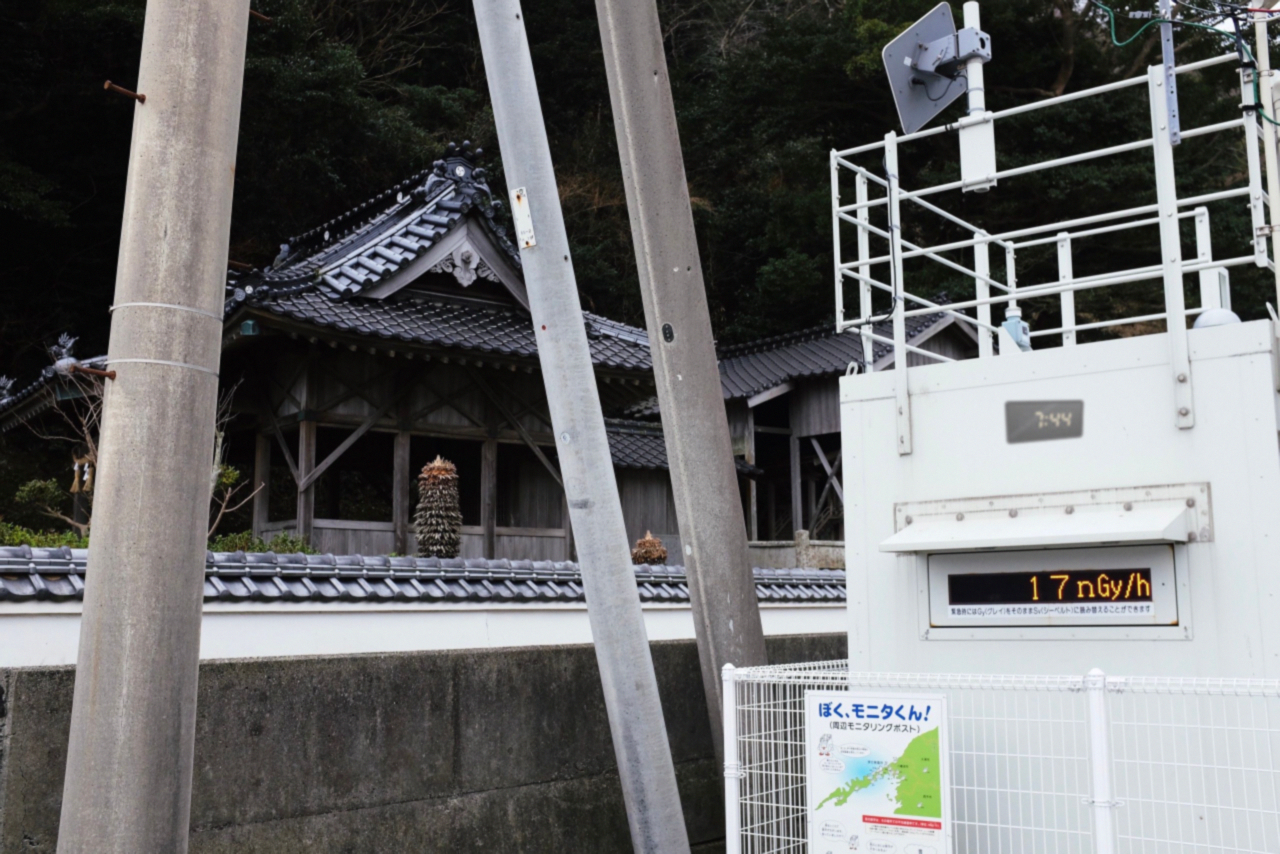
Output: 7.44
